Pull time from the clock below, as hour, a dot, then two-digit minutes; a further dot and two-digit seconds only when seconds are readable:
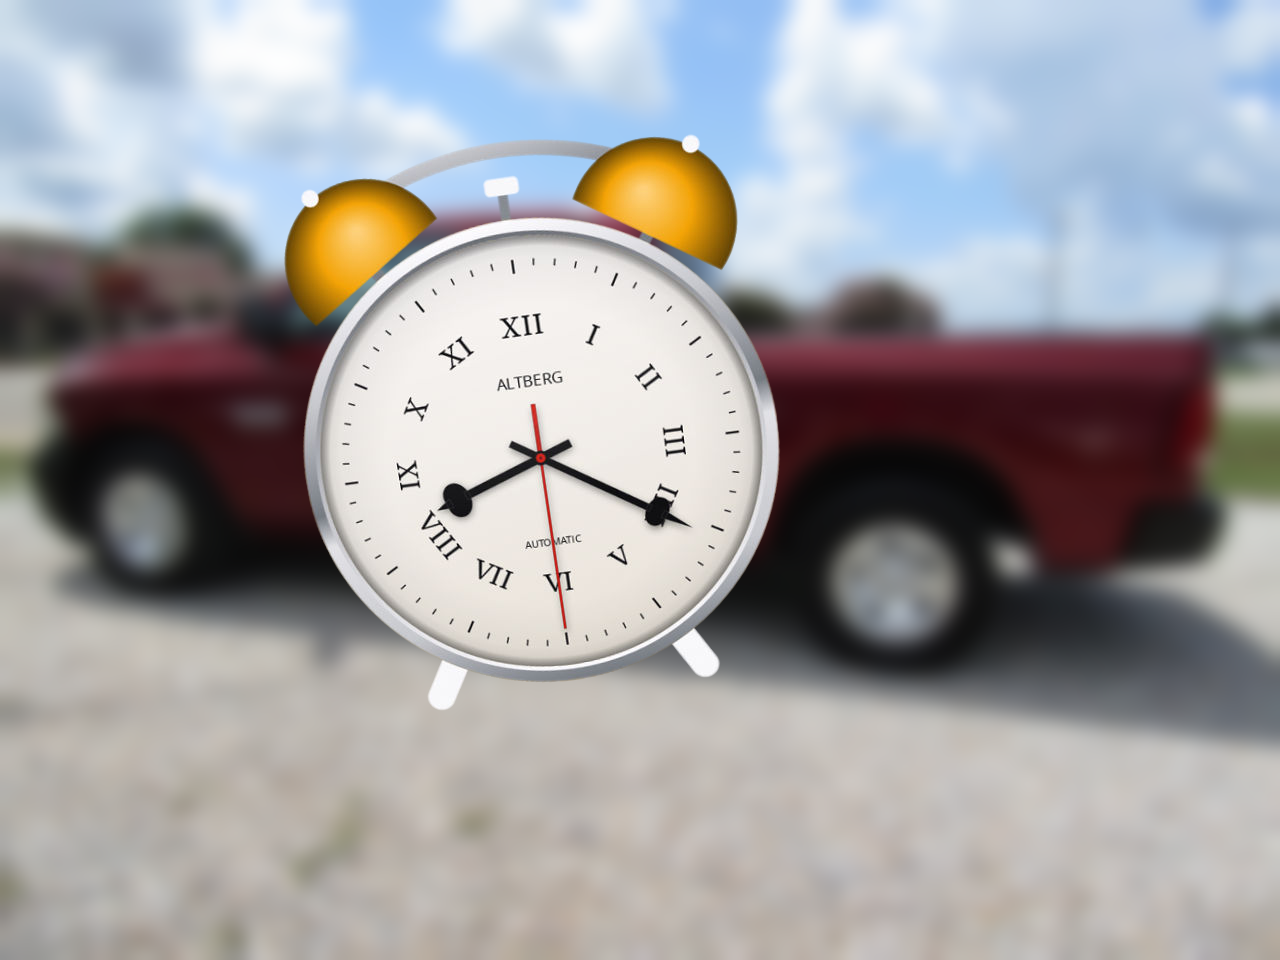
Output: 8.20.30
